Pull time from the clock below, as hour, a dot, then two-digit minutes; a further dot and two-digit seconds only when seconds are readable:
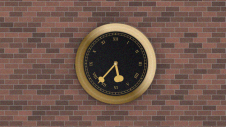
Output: 5.37
